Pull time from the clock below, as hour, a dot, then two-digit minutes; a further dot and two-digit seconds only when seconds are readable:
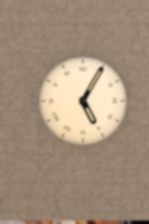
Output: 5.05
